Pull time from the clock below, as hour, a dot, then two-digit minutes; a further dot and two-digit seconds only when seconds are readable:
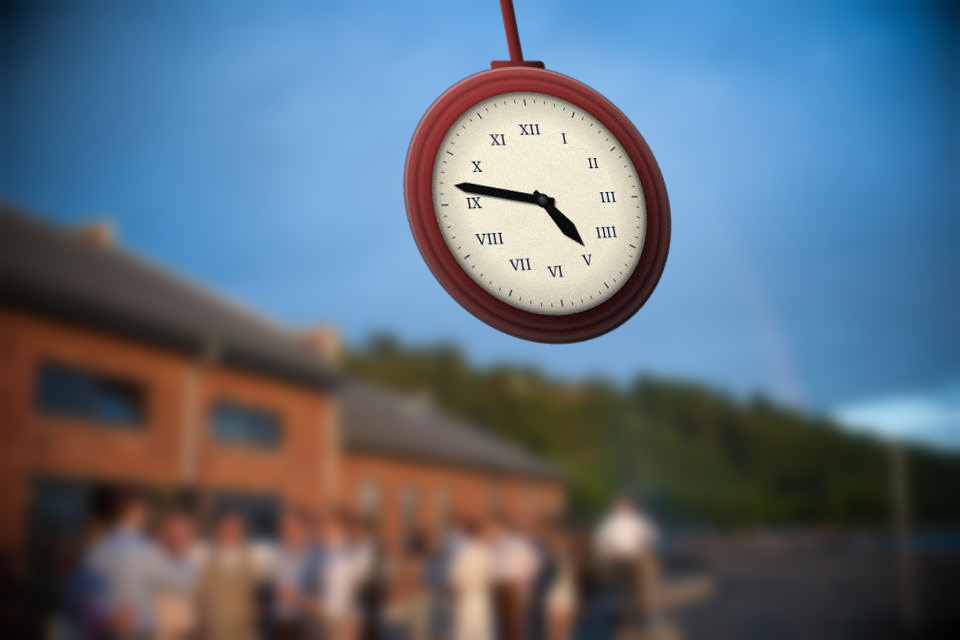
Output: 4.47
